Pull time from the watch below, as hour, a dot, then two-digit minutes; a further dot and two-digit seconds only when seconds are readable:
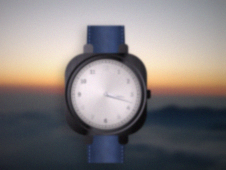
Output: 3.18
